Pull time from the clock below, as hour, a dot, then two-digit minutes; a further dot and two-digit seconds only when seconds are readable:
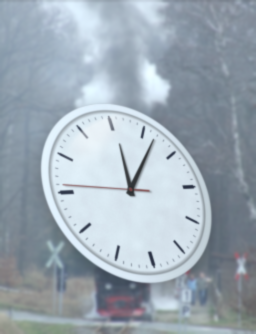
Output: 12.06.46
